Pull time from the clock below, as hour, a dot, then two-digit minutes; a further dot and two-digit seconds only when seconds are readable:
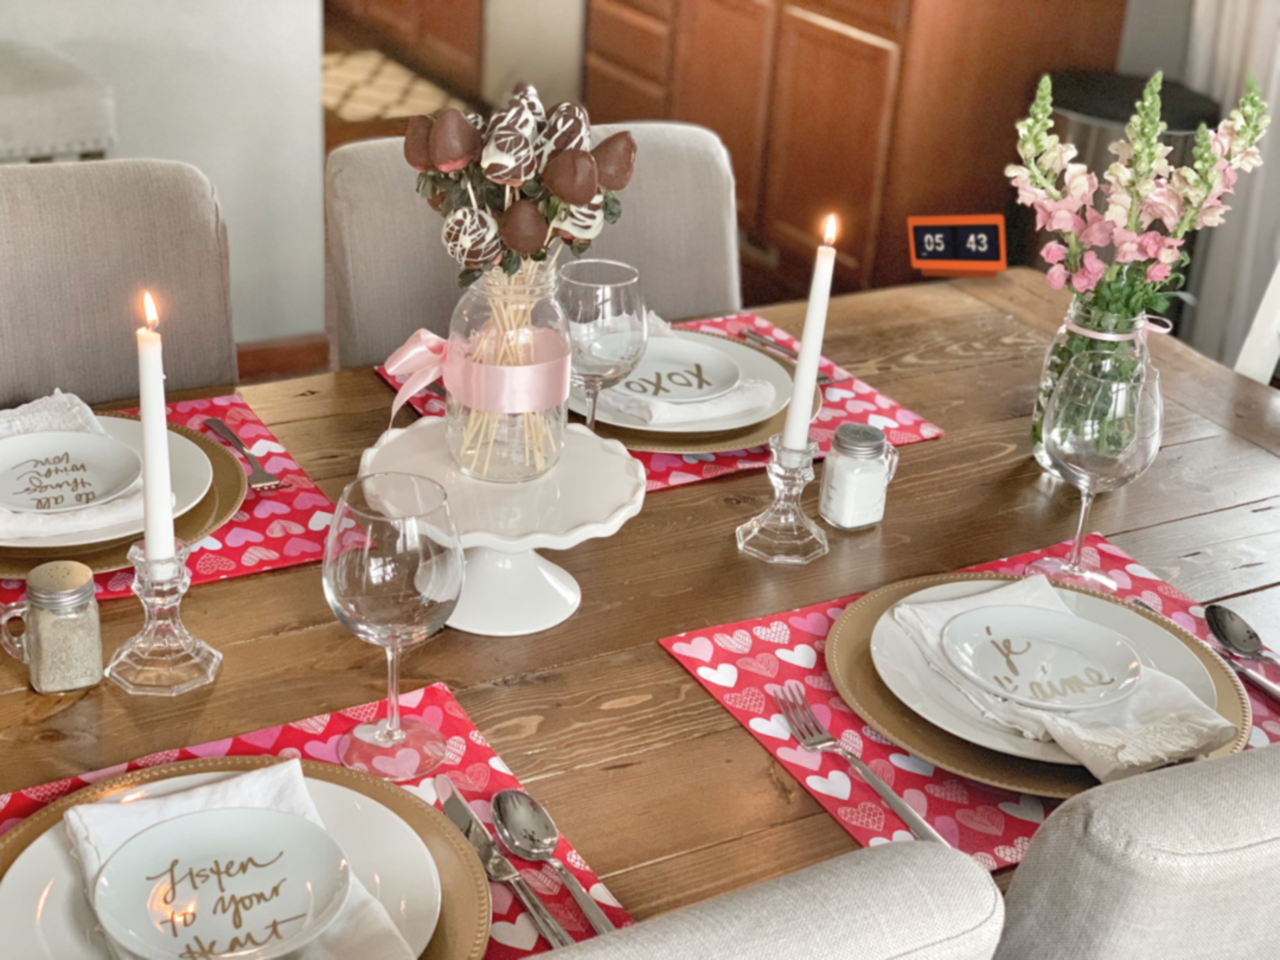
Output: 5.43
